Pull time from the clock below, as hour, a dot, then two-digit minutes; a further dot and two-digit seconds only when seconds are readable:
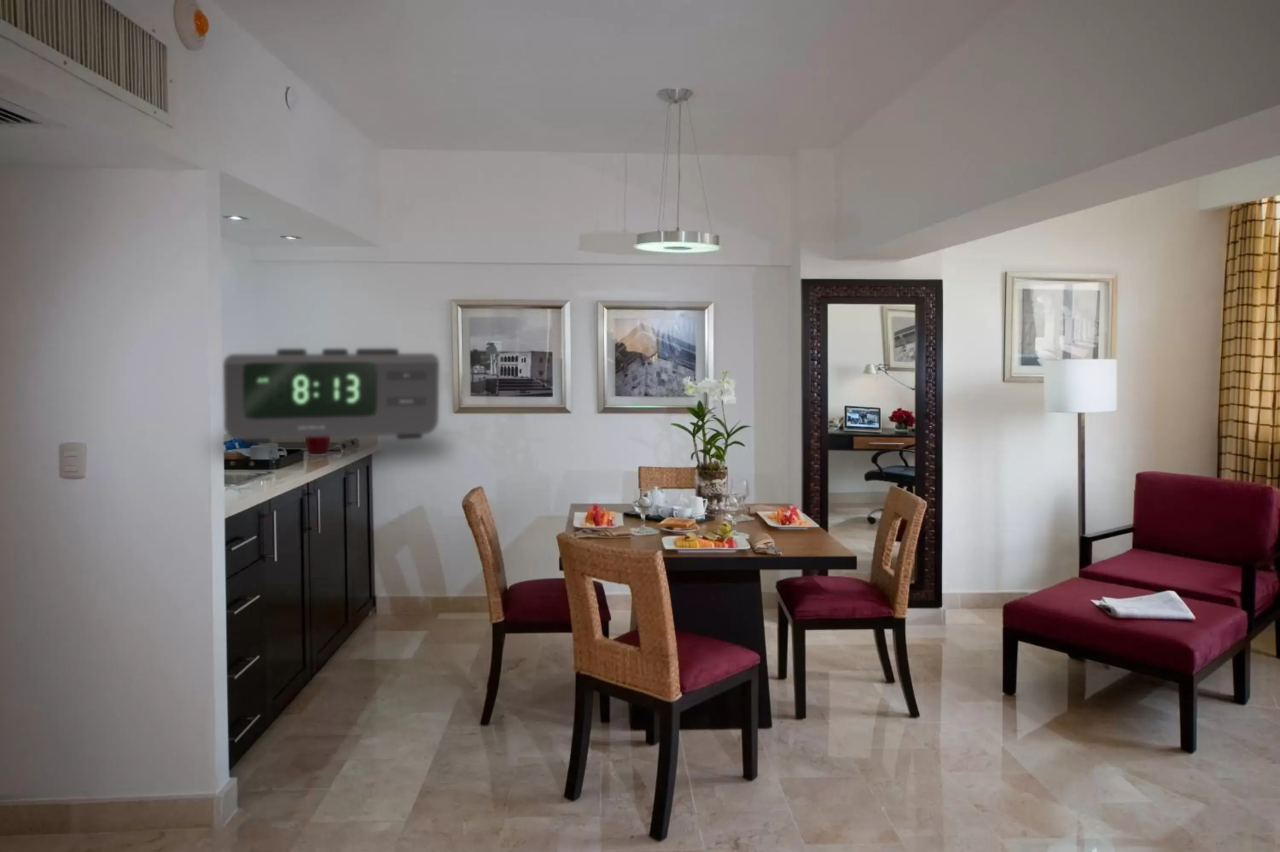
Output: 8.13
